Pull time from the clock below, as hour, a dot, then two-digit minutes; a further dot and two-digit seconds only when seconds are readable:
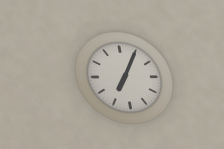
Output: 7.05
